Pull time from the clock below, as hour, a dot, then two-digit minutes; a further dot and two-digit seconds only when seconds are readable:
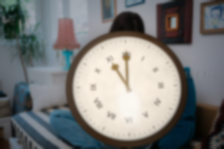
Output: 11.00
